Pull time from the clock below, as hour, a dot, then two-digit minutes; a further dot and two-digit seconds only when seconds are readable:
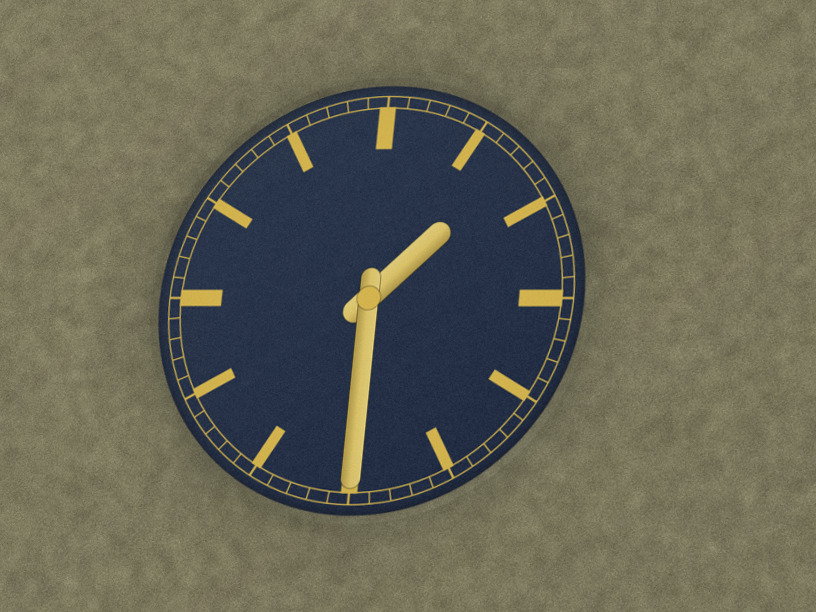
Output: 1.30
